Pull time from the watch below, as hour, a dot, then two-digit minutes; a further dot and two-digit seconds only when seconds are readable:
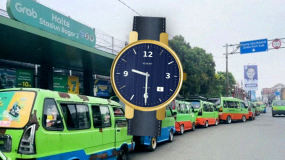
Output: 9.30
